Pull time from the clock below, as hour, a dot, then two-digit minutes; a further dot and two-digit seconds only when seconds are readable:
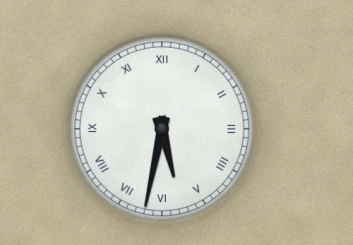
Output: 5.32
